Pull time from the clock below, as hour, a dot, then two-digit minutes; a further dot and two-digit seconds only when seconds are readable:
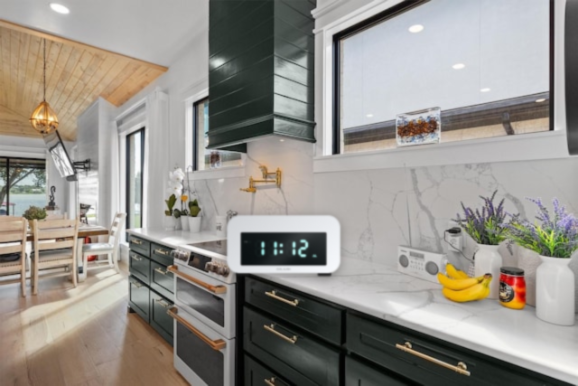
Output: 11.12
